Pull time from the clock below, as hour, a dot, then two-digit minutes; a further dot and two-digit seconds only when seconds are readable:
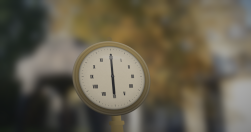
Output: 6.00
